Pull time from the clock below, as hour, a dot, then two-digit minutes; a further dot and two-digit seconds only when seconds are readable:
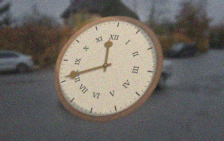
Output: 11.41
